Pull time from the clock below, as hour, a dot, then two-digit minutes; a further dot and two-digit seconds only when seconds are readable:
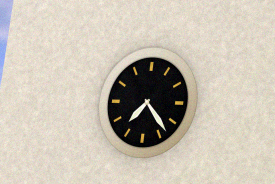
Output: 7.23
